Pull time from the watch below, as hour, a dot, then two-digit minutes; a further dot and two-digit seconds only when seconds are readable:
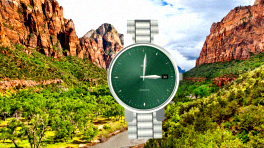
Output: 3.01
